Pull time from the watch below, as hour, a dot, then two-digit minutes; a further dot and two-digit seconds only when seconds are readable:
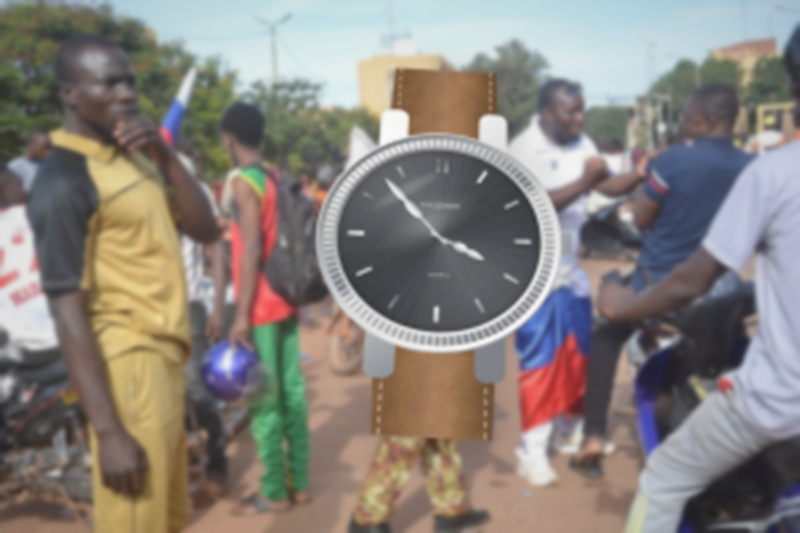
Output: 3.53
